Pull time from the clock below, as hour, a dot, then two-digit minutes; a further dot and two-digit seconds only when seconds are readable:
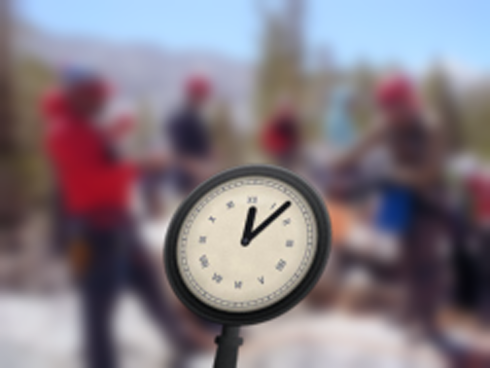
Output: 12.07
